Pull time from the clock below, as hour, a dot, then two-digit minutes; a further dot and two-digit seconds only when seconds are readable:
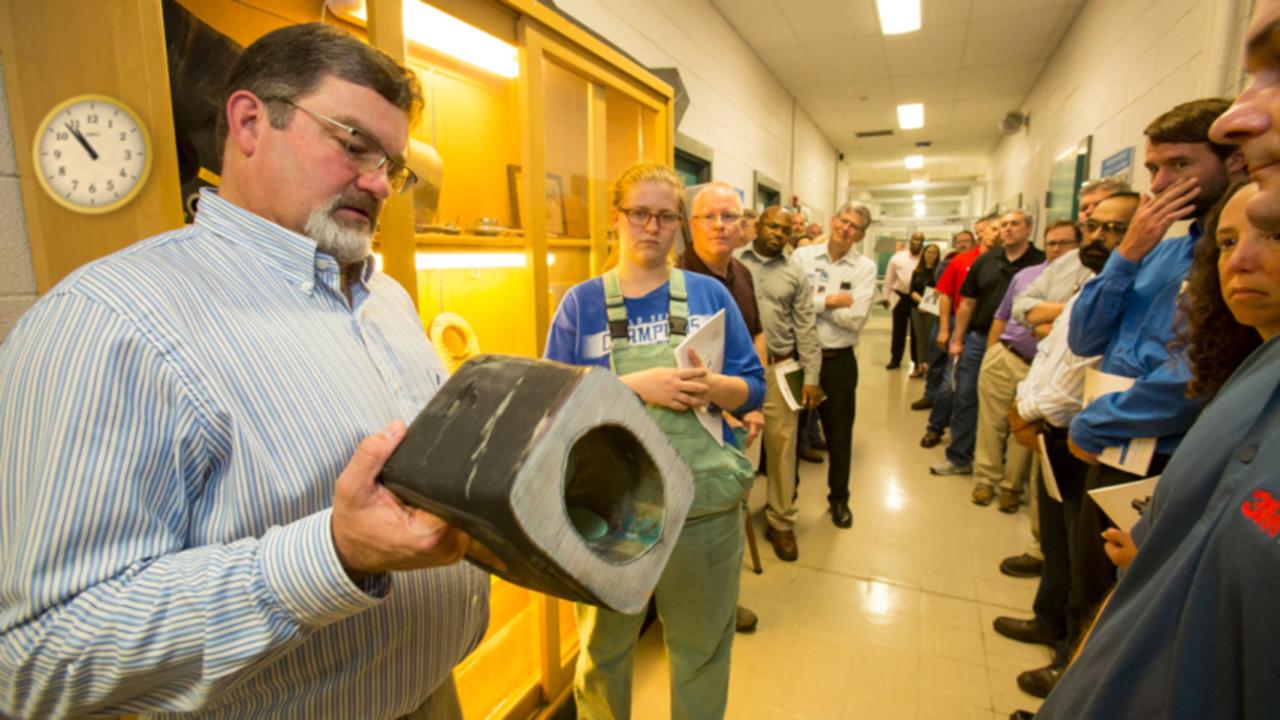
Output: 10.53
